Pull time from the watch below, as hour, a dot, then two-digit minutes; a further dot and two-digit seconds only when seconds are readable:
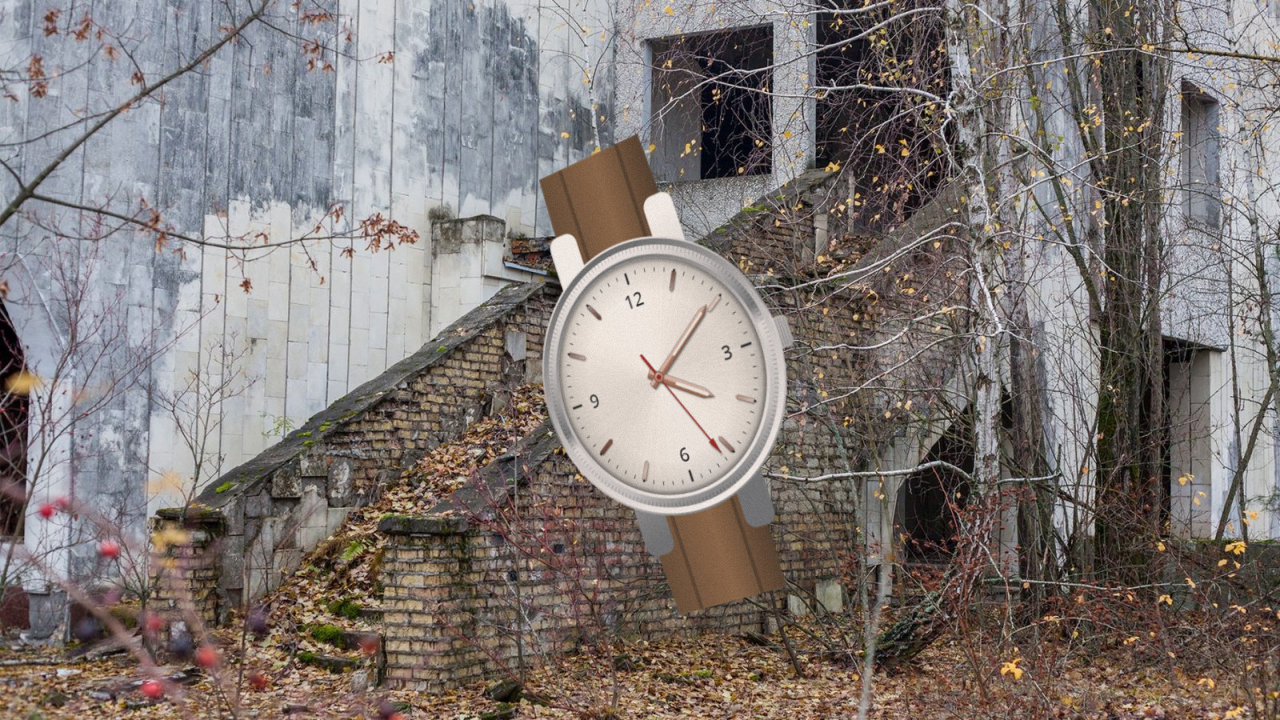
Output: 4.09.26
